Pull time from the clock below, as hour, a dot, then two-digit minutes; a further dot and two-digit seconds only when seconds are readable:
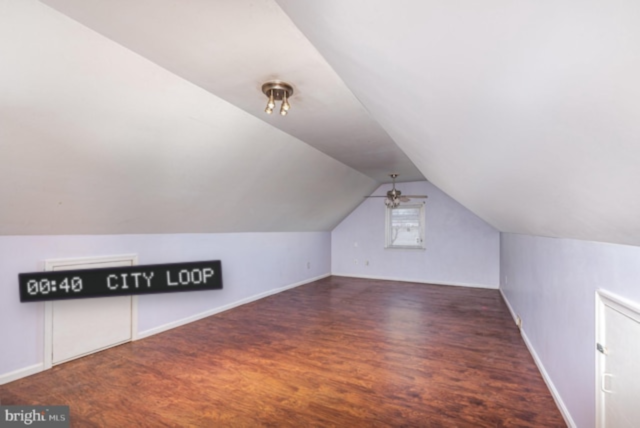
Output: 0.40
